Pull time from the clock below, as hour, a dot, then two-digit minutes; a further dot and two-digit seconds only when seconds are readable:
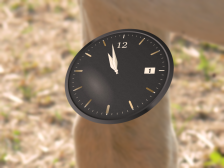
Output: 10.57
